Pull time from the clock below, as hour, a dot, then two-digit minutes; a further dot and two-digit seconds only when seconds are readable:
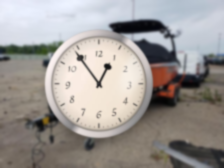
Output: 12.54
